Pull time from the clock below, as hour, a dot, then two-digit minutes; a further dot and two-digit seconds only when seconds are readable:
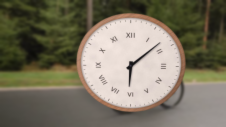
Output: 6.08
